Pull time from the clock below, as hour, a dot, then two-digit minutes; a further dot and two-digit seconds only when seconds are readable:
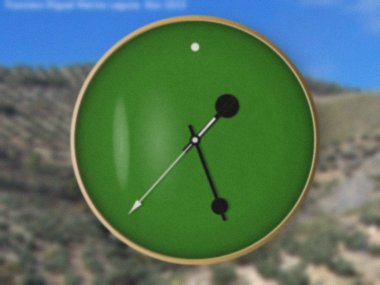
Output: 1.26.37
